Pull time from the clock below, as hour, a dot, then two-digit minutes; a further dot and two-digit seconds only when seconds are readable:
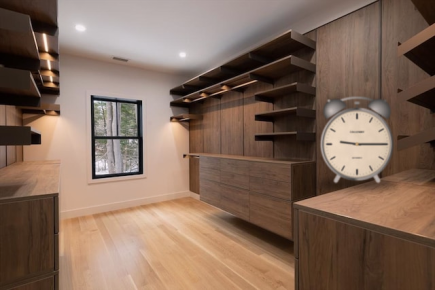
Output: 9.15
